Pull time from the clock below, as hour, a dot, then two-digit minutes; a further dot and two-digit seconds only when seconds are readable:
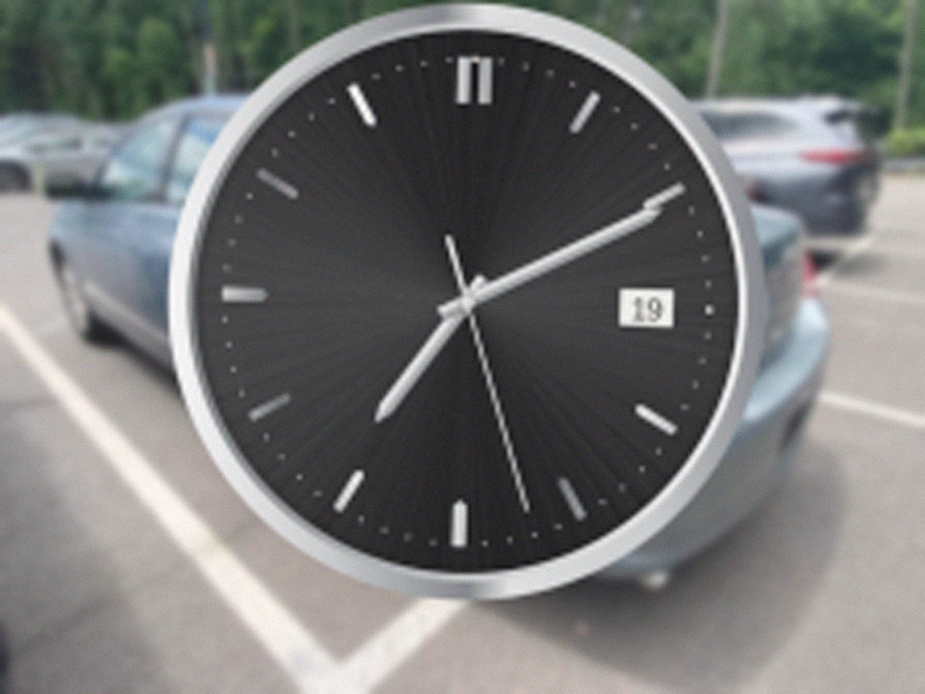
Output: 7.10.27
